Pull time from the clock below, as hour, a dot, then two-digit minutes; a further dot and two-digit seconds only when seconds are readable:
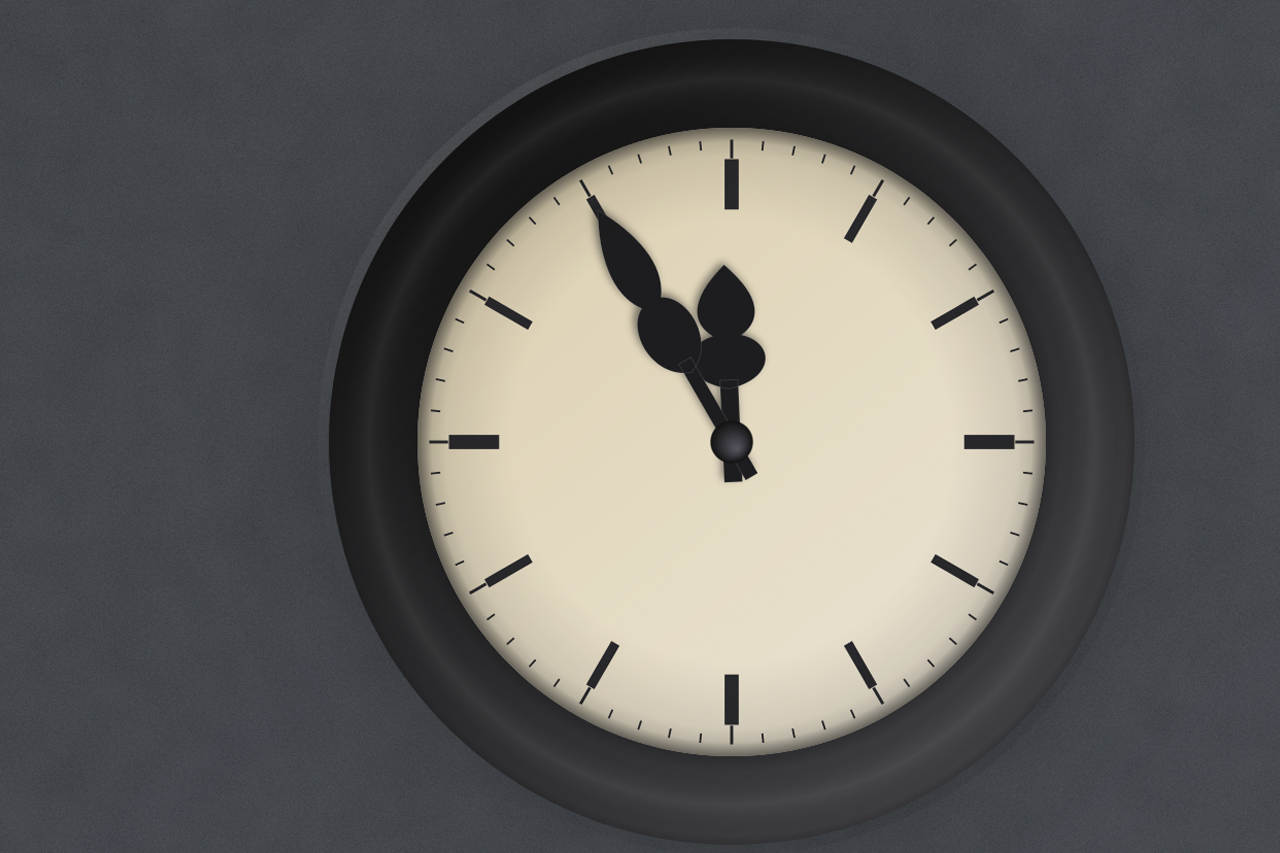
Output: 11.55
